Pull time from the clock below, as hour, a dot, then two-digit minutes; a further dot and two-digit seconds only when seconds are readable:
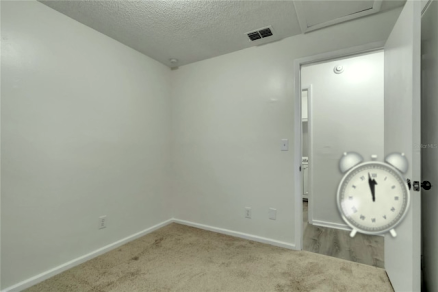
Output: 11.58
